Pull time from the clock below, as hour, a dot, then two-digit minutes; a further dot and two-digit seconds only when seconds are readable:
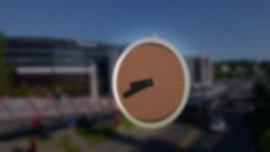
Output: 8.41
